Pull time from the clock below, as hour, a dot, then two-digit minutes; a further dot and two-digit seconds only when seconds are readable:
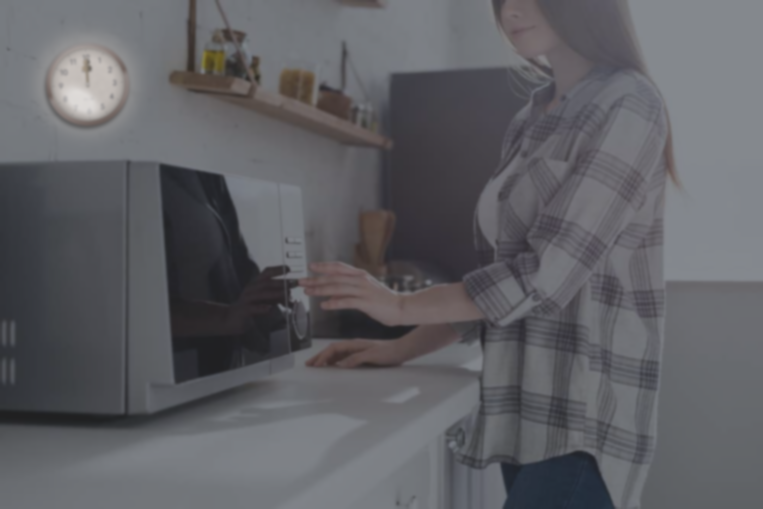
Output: 12.00
